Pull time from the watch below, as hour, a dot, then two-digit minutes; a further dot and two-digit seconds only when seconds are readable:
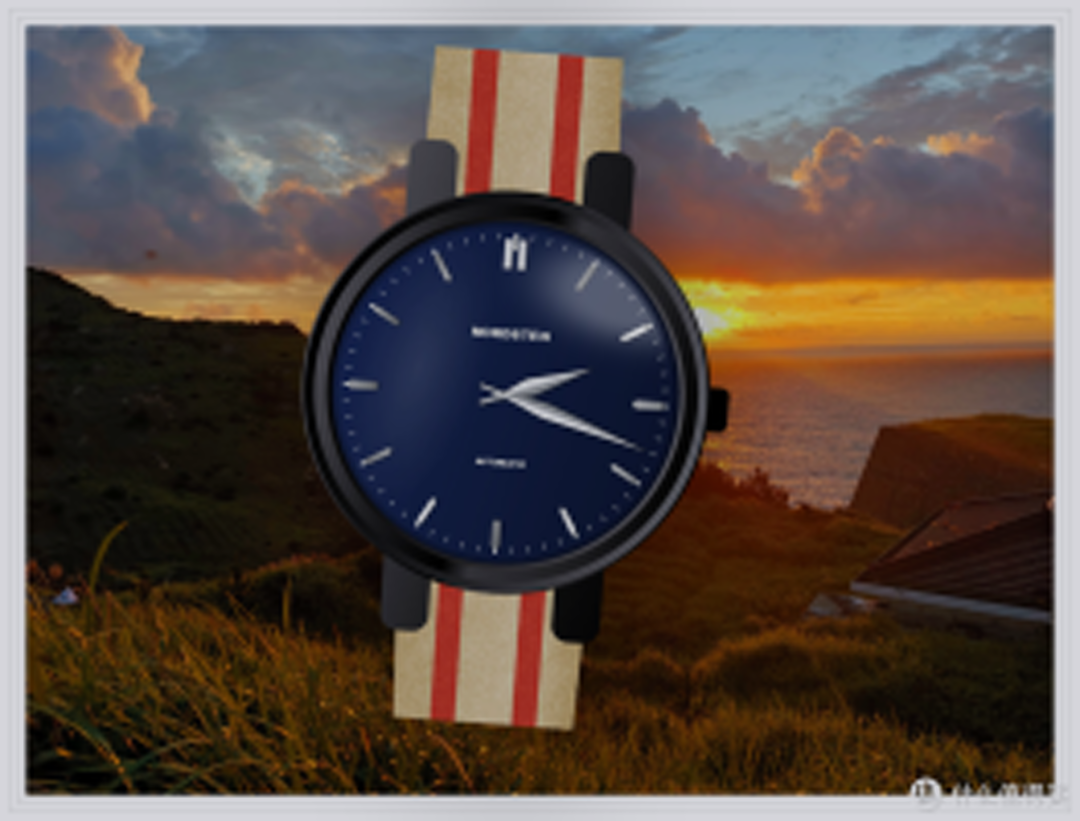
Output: 2.18
